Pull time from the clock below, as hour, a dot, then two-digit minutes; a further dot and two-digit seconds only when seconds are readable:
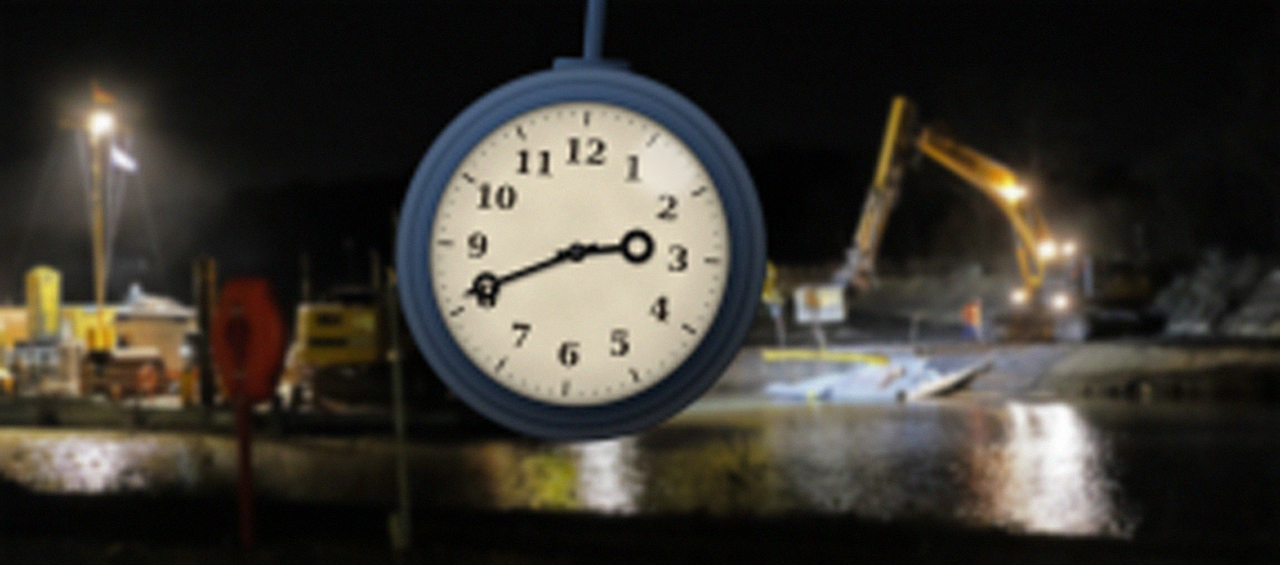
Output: 2.41
